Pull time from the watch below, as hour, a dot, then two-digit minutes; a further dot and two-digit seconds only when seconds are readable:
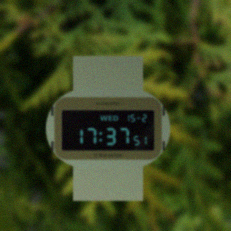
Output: 17.37
